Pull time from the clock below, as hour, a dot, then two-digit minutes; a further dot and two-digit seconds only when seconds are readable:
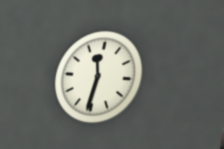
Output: 11.31
